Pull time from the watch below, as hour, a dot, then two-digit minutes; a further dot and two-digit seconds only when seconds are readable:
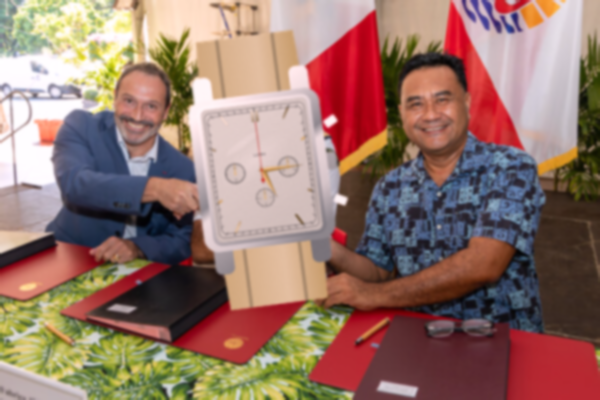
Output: 5.15
